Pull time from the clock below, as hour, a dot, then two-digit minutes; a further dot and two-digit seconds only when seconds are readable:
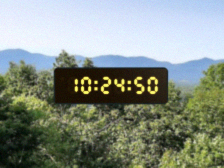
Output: 10.24.50
